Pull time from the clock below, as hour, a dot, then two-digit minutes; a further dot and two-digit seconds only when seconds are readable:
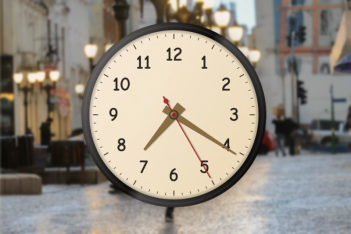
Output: 7.20.25
